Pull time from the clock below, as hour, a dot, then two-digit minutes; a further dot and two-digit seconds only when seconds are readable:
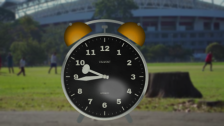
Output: 9.44
